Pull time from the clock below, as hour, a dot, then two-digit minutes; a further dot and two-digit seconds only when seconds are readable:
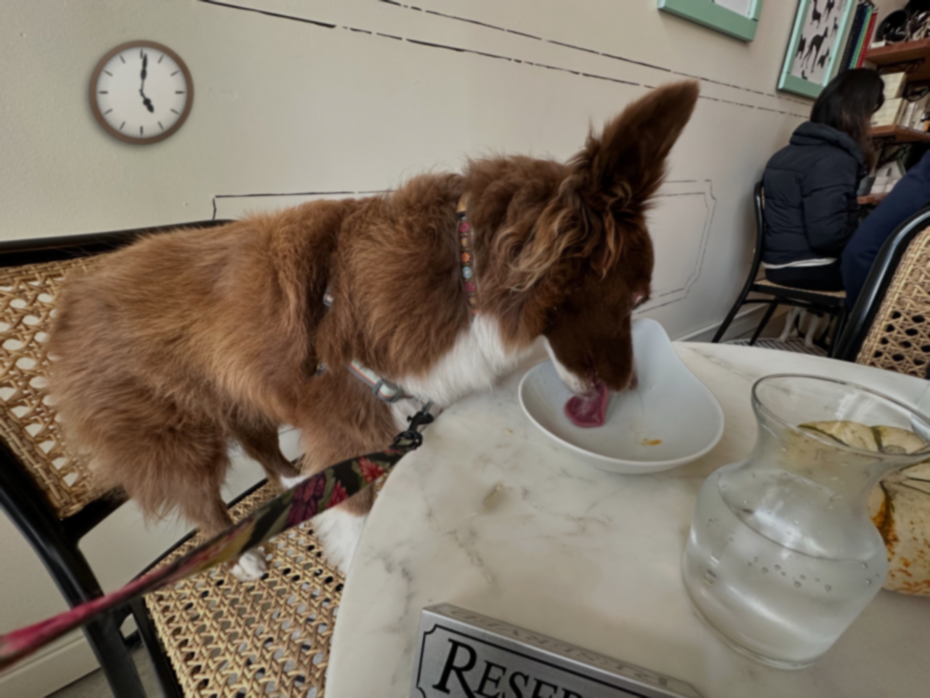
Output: 5.01
